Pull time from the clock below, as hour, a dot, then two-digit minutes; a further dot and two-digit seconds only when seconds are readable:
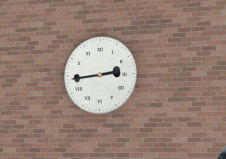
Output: 2.44
